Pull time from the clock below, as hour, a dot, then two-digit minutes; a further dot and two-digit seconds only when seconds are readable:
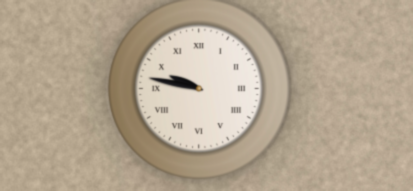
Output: 9.47
